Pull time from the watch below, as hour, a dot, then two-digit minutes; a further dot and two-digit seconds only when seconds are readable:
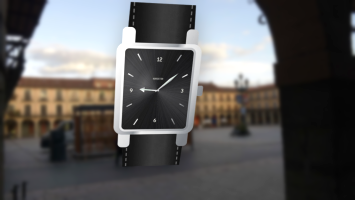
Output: 9.08
